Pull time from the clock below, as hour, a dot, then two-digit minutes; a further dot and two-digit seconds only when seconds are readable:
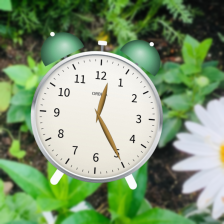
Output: 12.25
